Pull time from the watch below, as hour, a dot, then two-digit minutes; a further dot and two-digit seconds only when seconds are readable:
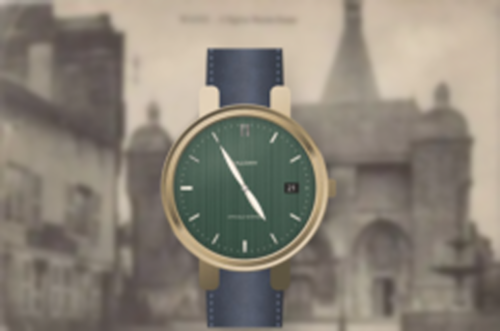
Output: 4.55
